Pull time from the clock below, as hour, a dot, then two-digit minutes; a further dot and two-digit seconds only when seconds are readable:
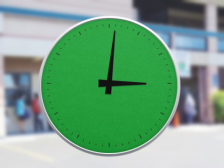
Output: 3.01
